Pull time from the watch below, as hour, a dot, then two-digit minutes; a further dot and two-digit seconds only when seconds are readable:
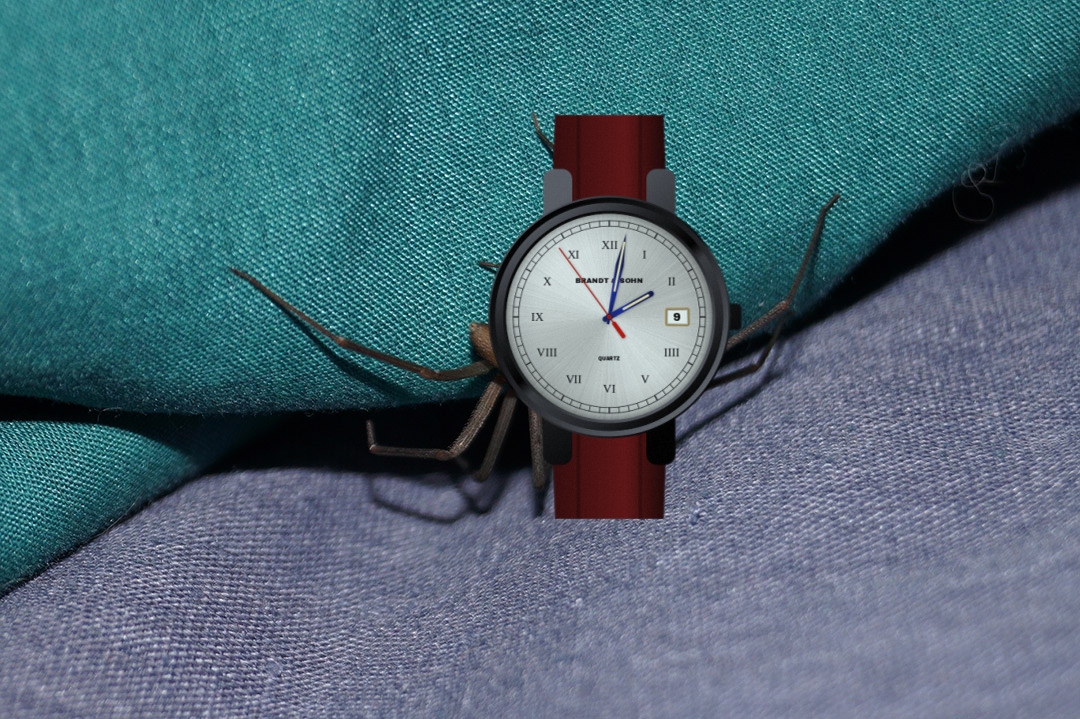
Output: 2.01.54
